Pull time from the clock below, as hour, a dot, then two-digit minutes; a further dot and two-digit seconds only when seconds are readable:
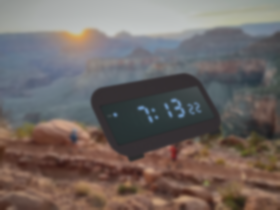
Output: 7.13
